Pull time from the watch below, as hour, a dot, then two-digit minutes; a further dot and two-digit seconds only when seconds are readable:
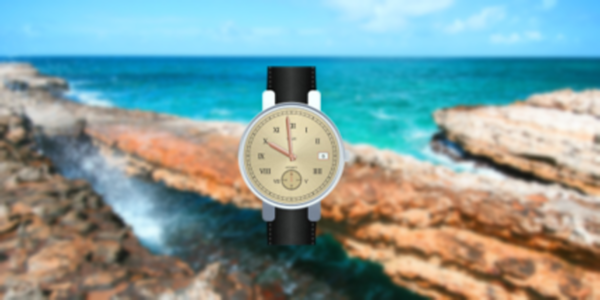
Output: 9.59
